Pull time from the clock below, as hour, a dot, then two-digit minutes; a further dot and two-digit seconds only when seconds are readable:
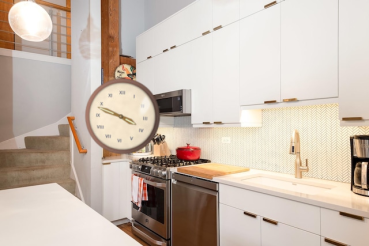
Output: 3.48
